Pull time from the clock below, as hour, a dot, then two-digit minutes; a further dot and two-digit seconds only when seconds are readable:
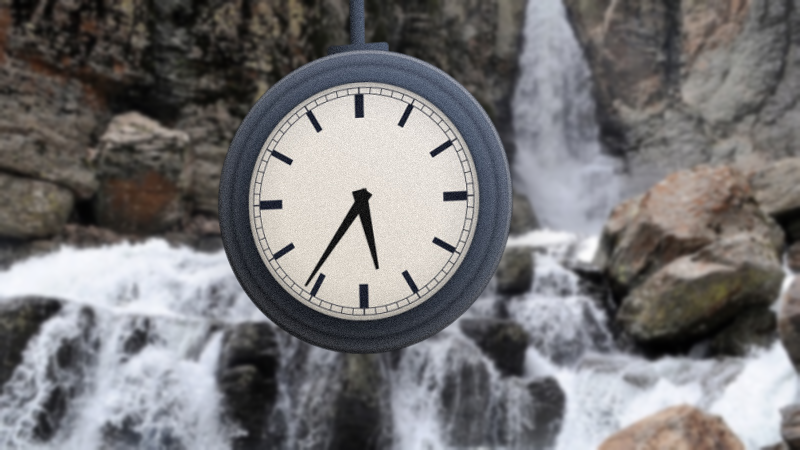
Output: 5.36
